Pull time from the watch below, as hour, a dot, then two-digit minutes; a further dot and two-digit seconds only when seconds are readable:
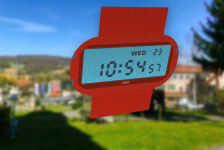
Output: 10.54.57
